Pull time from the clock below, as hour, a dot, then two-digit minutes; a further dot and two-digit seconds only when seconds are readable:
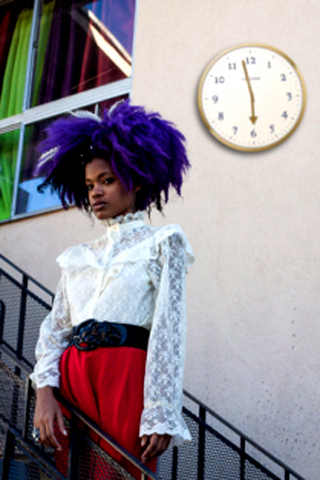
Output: 5.58
